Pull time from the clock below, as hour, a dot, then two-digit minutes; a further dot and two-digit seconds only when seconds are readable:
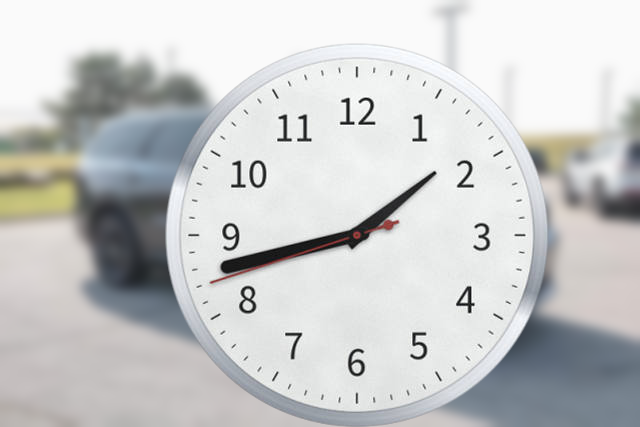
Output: 1.42.42
